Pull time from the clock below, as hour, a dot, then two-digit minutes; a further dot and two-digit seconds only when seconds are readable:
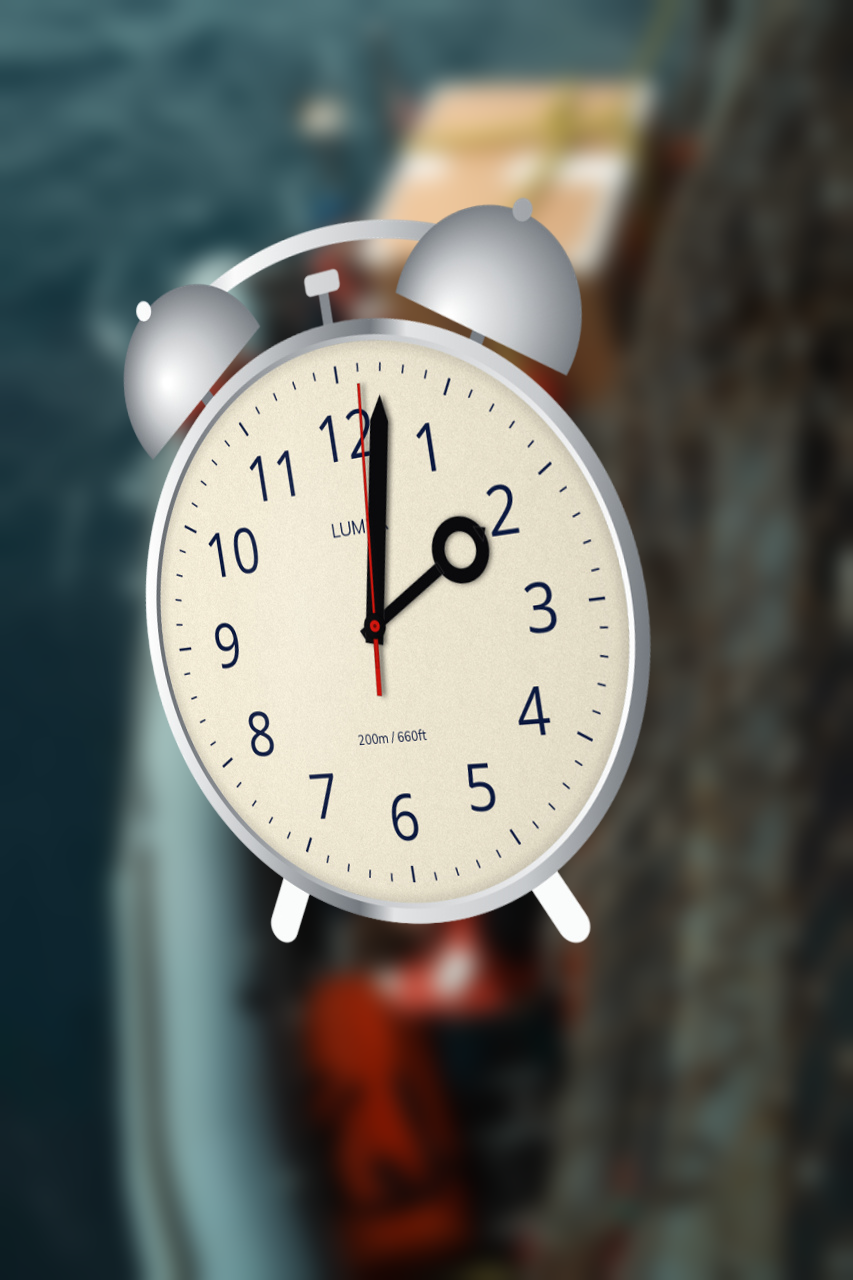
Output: 2.02.01
